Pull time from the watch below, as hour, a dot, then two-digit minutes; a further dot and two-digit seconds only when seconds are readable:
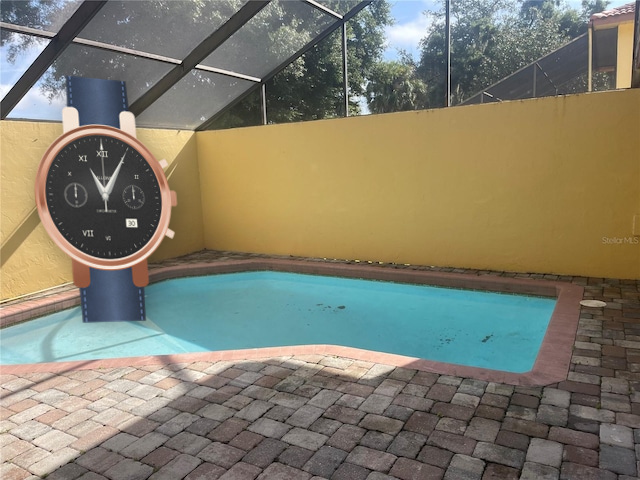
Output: 11.05
